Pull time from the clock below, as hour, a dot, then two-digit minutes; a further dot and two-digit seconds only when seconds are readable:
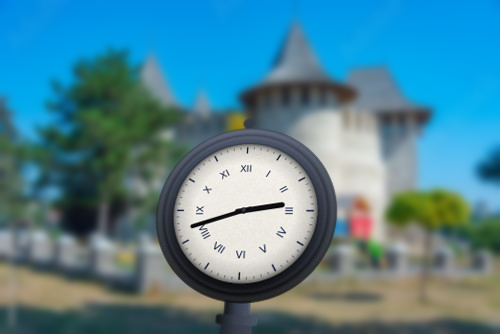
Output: 2.42
